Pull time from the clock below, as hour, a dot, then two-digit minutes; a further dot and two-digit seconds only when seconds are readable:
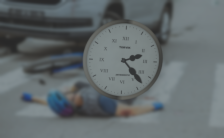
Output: 2.23
